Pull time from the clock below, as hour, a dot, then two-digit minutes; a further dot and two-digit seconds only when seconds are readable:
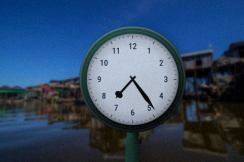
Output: 7.24
